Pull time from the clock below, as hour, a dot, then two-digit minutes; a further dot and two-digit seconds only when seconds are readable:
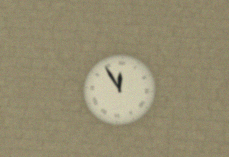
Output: 11.54
